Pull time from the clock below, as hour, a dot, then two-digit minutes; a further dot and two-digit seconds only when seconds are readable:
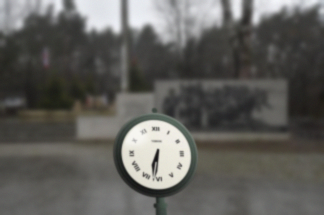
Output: 6.32
